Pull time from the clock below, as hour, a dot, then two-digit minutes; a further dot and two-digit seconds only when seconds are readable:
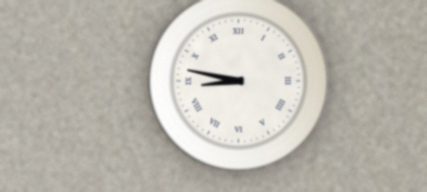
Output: 8.47
